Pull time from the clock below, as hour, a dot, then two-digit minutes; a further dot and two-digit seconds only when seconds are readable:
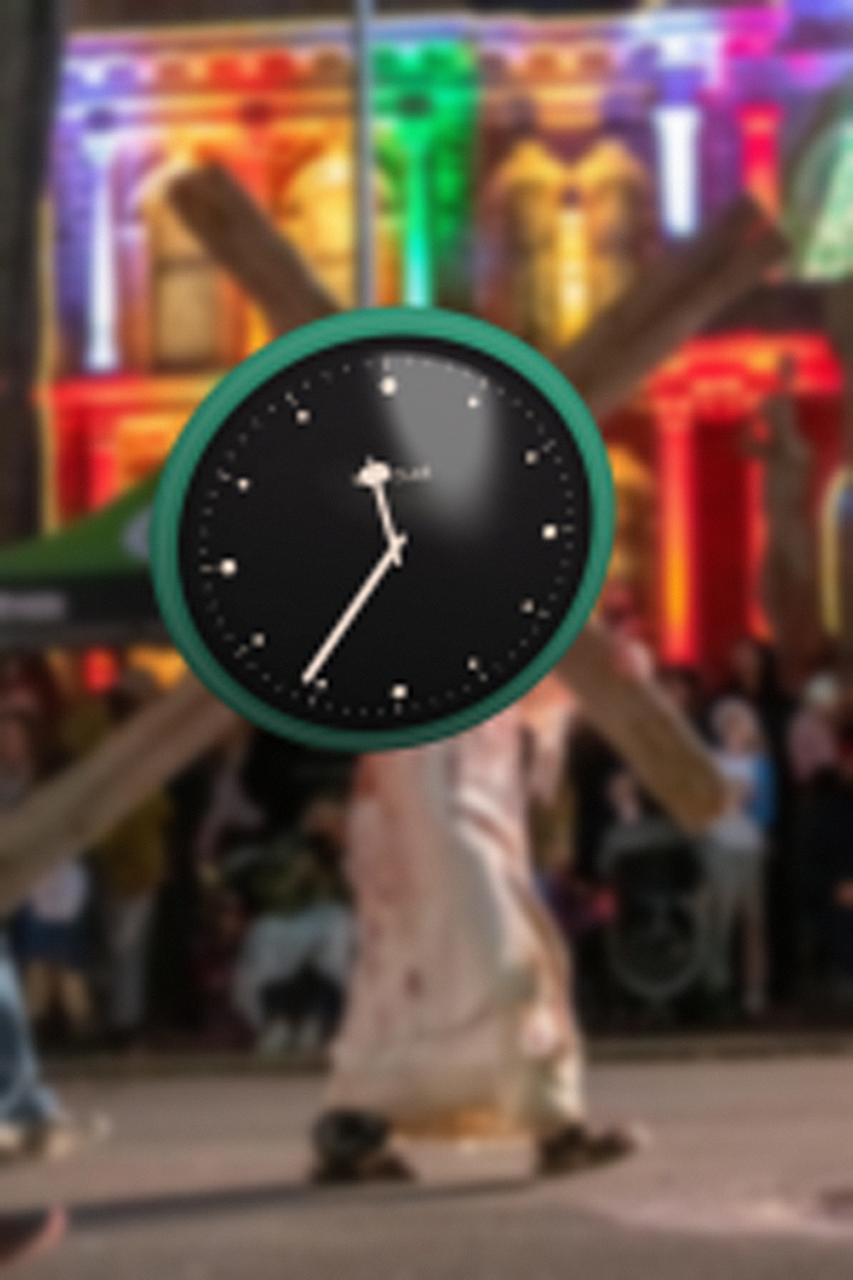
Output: 11.36
